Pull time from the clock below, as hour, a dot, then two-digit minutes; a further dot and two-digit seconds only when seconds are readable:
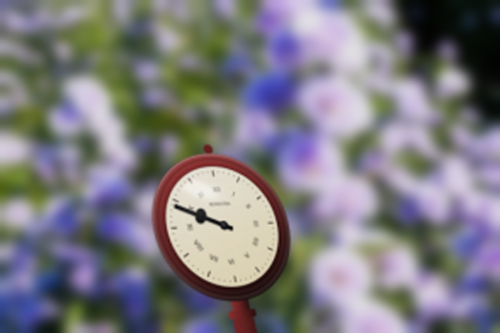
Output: 9.49
